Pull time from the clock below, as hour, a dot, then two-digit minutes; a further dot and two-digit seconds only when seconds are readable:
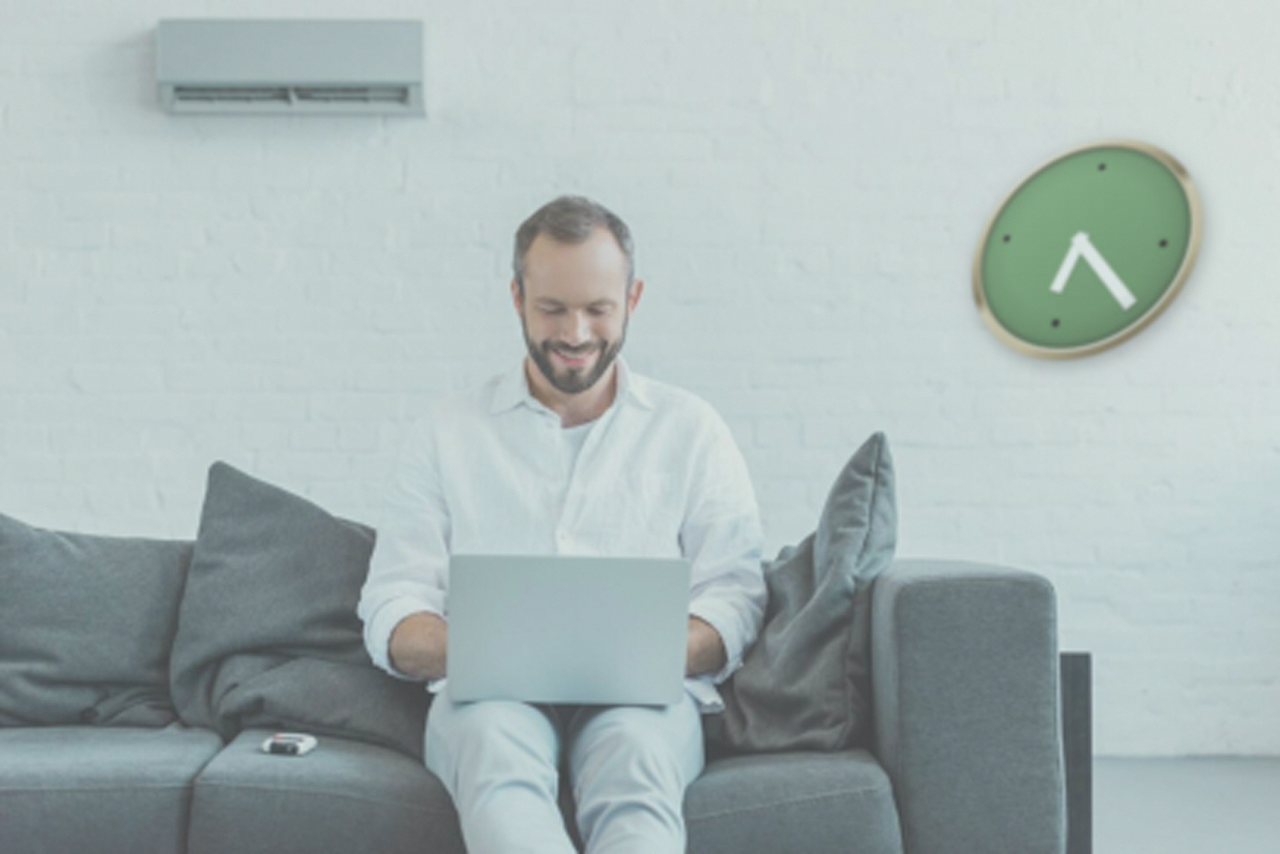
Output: 6.22
